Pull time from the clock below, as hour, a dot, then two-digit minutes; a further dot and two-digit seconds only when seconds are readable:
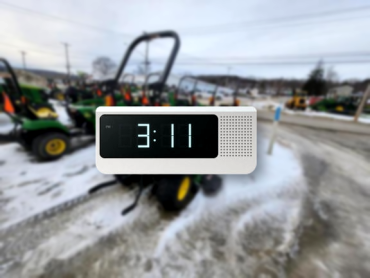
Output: 3.11
